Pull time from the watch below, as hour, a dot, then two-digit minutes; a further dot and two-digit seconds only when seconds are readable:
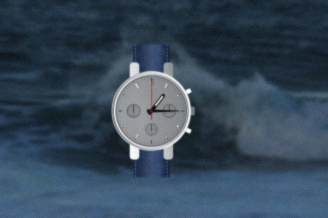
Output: 1.15
